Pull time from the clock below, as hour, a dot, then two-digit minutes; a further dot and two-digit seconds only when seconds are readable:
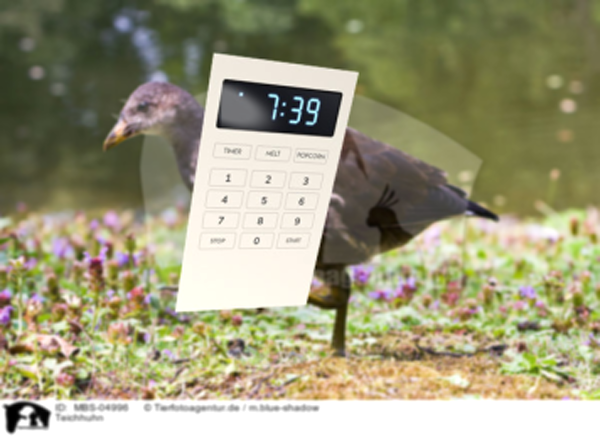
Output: 7.39
